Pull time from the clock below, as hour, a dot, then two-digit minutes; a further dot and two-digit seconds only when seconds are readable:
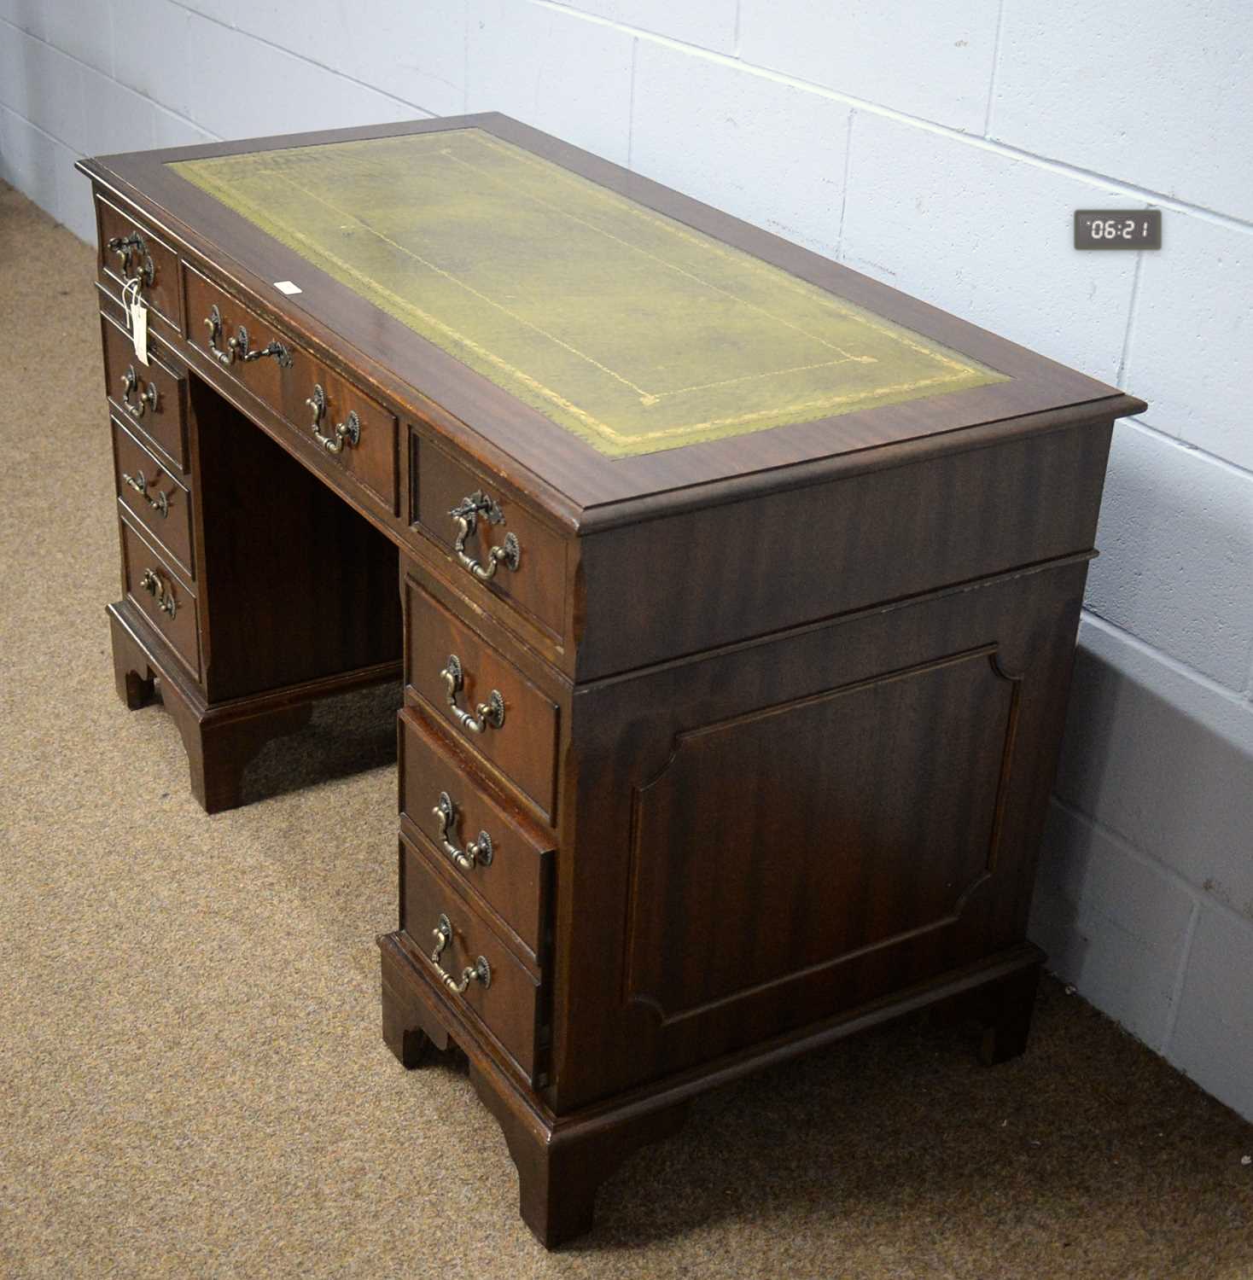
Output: 6.21
